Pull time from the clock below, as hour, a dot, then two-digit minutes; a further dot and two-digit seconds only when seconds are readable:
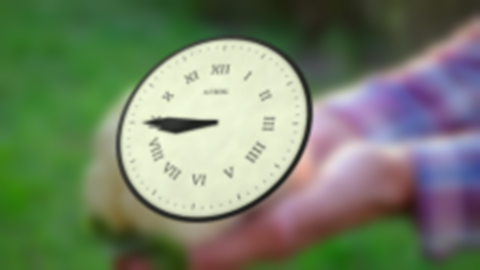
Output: 8.45
